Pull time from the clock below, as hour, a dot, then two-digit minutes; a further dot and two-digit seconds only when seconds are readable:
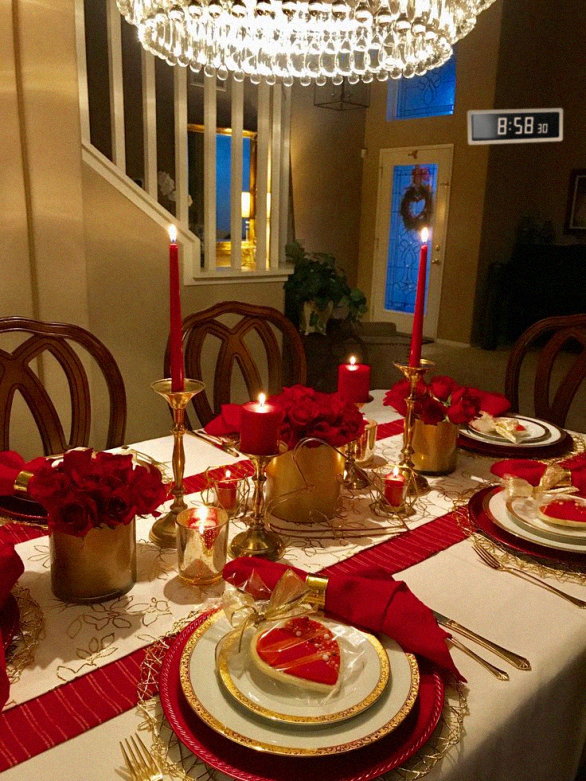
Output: 8.58.30
